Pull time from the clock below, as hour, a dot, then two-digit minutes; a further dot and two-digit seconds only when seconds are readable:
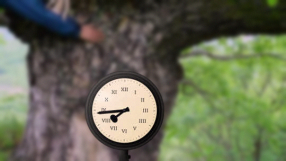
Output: 7.44
